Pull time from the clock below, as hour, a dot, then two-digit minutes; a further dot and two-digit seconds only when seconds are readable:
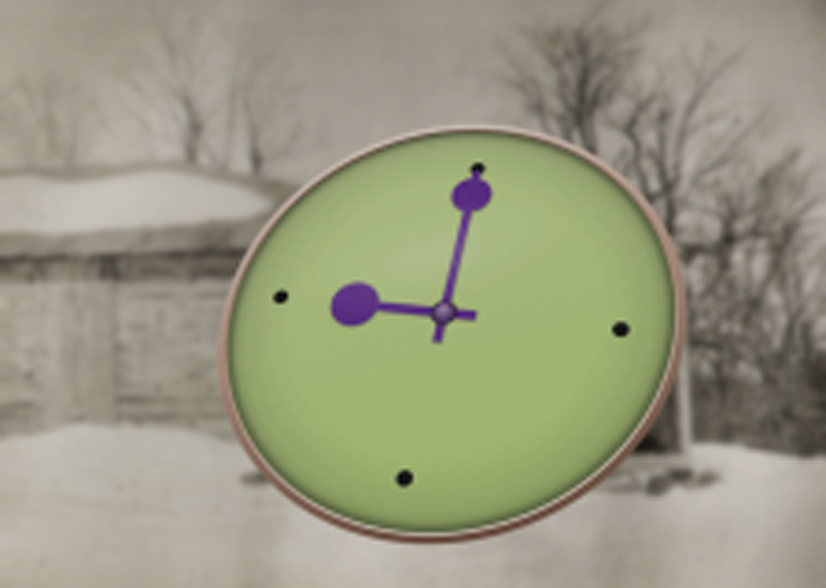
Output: 9.00
